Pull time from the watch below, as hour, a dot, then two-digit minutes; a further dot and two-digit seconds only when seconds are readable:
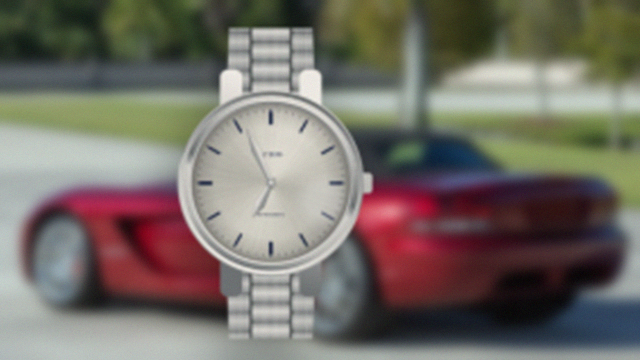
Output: 6.56
